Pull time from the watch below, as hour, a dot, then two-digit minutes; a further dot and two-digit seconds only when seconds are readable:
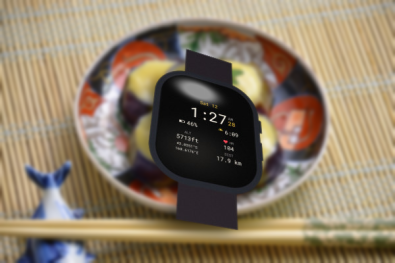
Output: 1.27
